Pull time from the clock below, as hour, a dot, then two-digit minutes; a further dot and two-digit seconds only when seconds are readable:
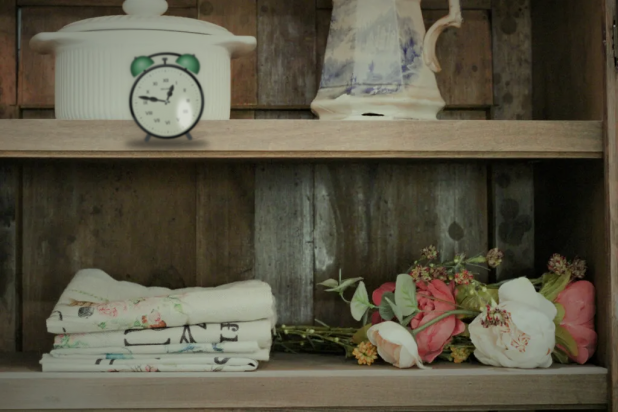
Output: 12.47
